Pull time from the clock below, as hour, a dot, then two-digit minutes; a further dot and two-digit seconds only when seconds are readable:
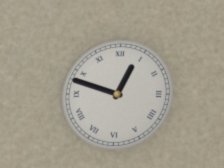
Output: 12.48
